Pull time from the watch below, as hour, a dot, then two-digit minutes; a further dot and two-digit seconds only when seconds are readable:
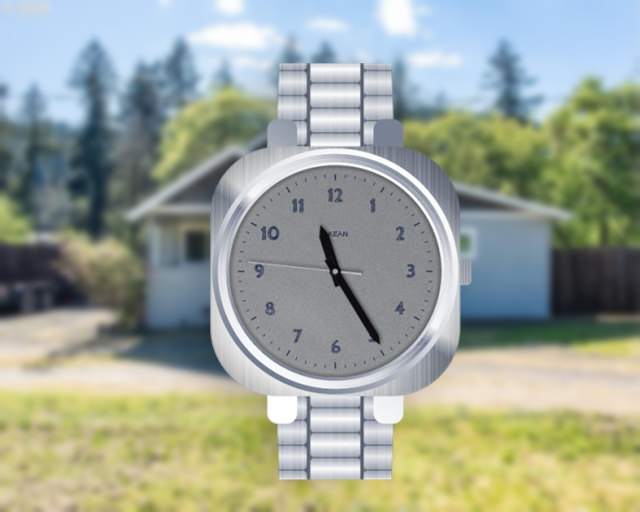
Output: 11.24.46
